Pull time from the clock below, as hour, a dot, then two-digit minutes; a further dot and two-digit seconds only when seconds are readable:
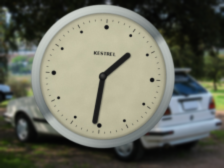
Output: 1.31
